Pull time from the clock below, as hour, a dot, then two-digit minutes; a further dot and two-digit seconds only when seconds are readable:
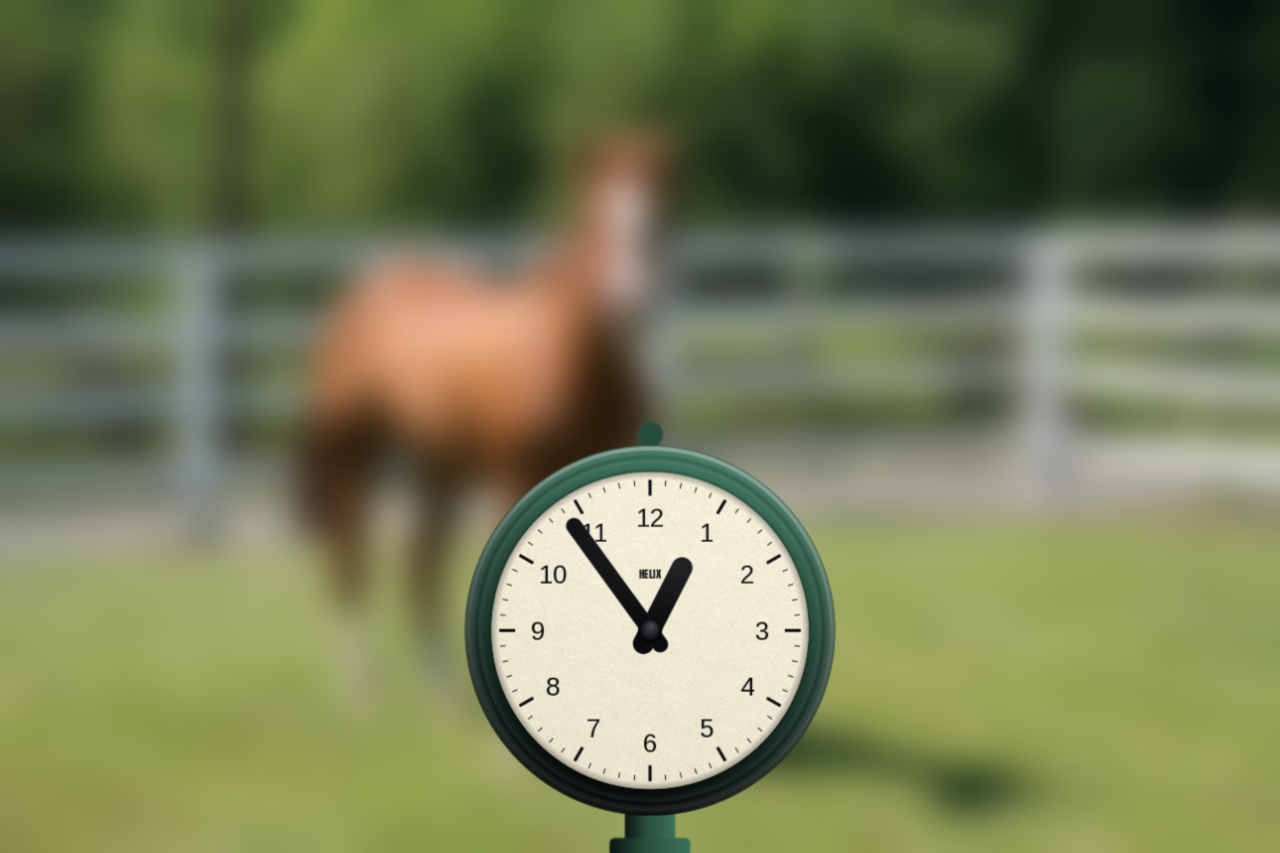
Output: 12.54
